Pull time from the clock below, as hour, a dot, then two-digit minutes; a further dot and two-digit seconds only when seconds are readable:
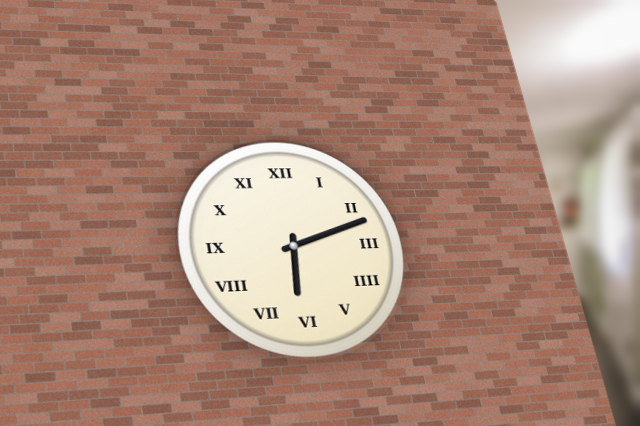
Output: 6.12
